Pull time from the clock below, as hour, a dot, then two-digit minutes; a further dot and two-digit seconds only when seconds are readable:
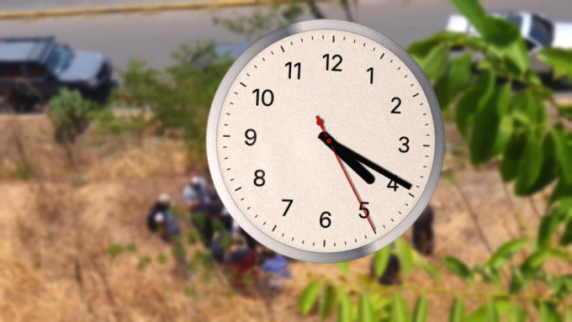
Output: 4.19.25
